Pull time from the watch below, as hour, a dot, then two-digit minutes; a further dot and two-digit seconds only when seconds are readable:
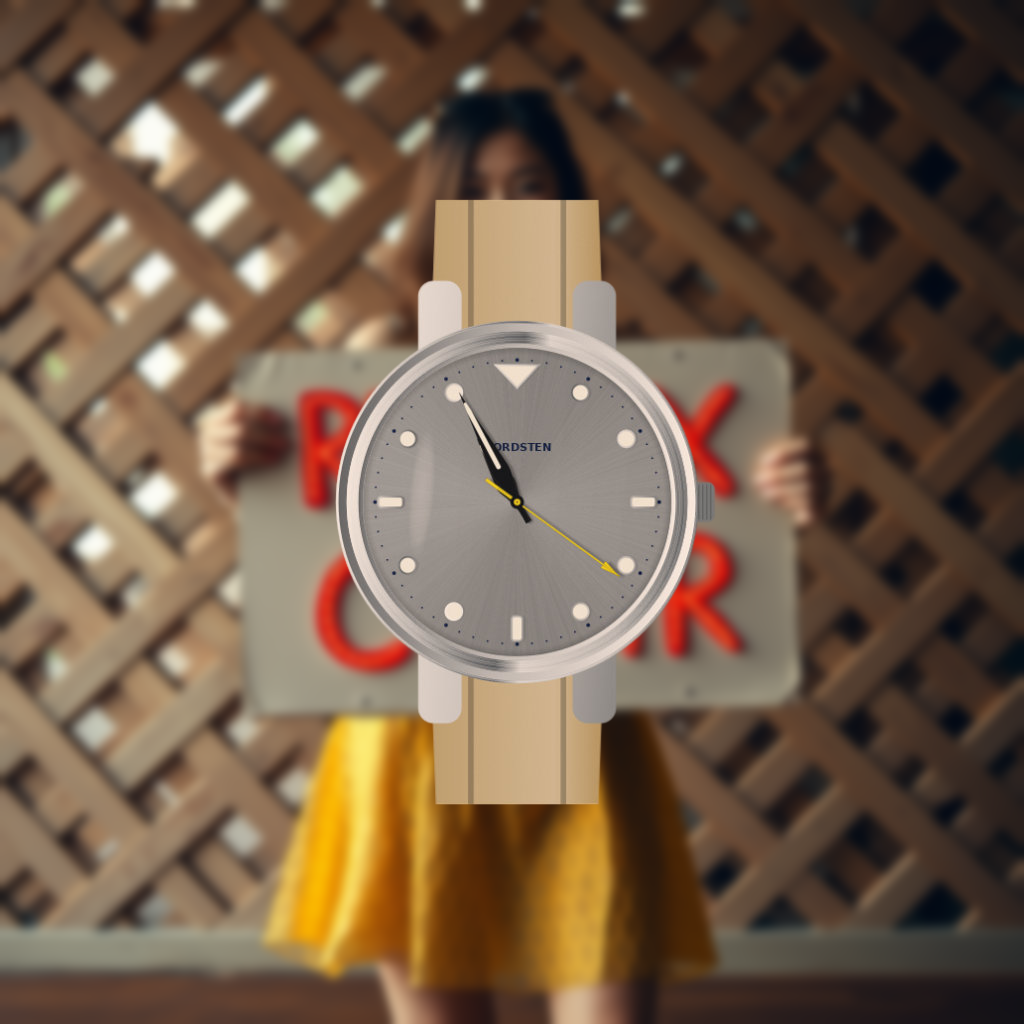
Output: 10.55.21
